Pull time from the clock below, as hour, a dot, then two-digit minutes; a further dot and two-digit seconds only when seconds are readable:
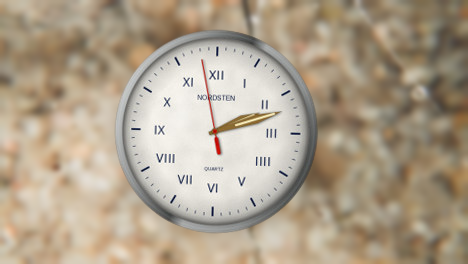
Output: 2.11.58
